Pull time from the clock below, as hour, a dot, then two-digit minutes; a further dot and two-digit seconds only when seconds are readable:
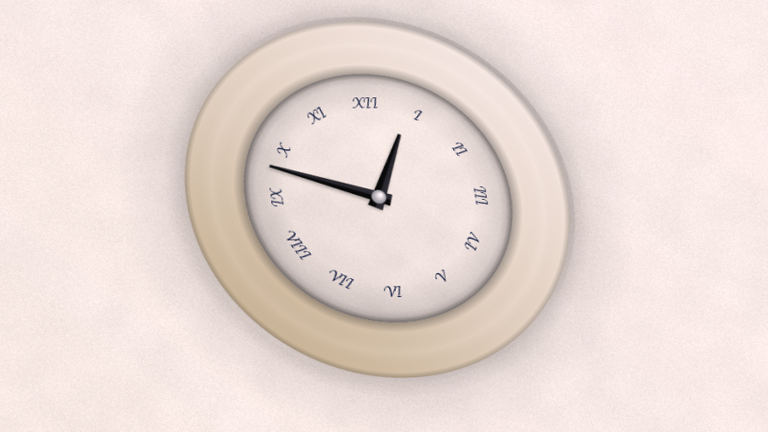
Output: 12.48
